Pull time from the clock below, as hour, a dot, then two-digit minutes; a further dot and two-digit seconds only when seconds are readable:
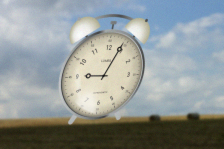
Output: 9.04
